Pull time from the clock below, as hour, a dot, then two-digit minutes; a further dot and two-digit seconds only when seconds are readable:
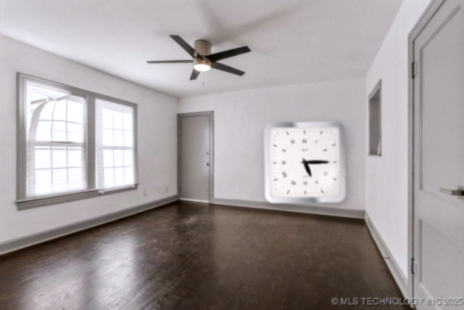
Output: 5.15
